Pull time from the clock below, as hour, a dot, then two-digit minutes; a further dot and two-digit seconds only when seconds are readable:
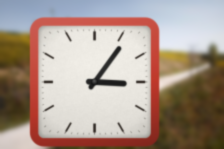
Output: 3.06
